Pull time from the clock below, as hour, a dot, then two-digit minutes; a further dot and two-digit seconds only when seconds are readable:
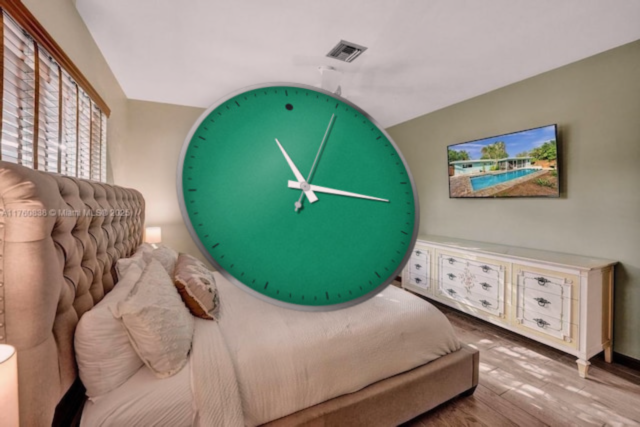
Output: 11.17.05
